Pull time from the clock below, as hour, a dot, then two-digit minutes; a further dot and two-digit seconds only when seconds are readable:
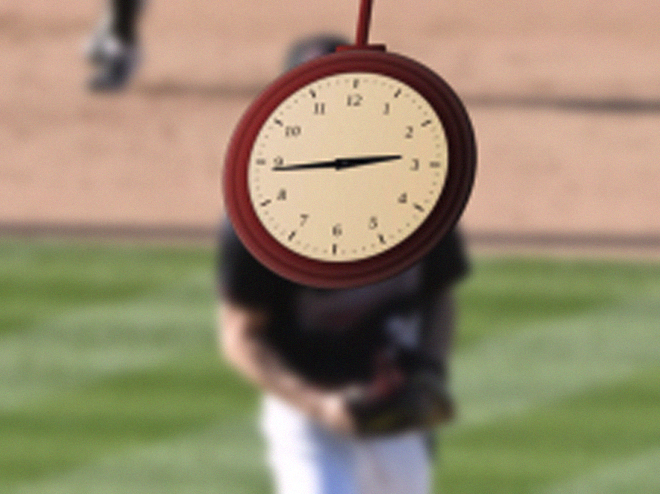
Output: 2.44
